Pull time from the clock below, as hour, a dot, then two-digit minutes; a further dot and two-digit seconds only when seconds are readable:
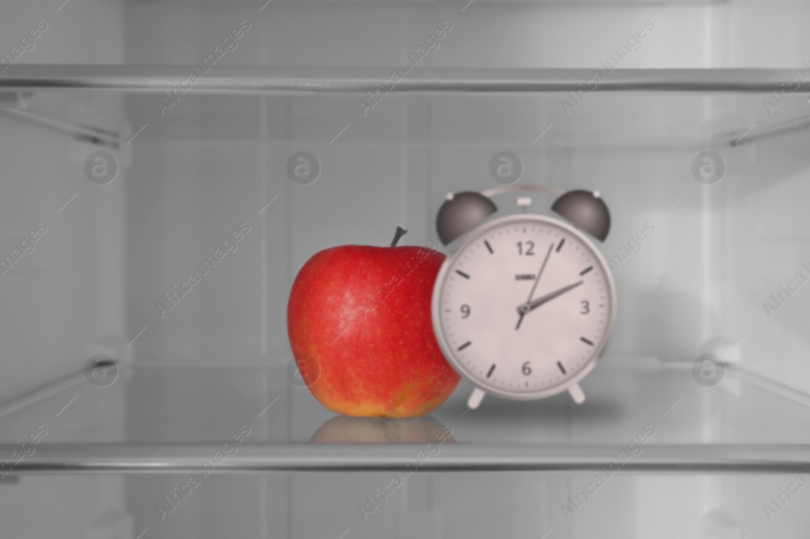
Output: 2.11.04
